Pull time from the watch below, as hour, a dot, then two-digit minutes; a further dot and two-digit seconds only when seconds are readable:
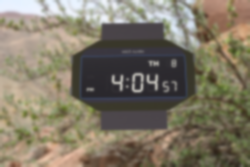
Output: 4.04
